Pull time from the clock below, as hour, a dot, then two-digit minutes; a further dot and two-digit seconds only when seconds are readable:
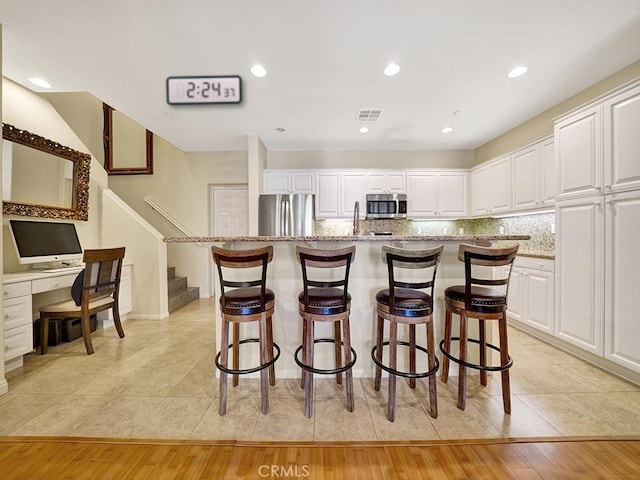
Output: 2.24
